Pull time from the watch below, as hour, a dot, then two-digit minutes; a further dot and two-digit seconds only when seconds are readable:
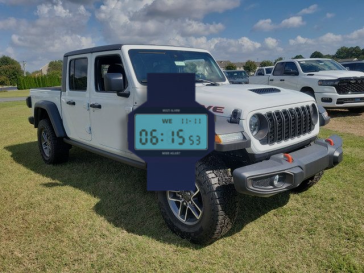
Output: 6.15.53
